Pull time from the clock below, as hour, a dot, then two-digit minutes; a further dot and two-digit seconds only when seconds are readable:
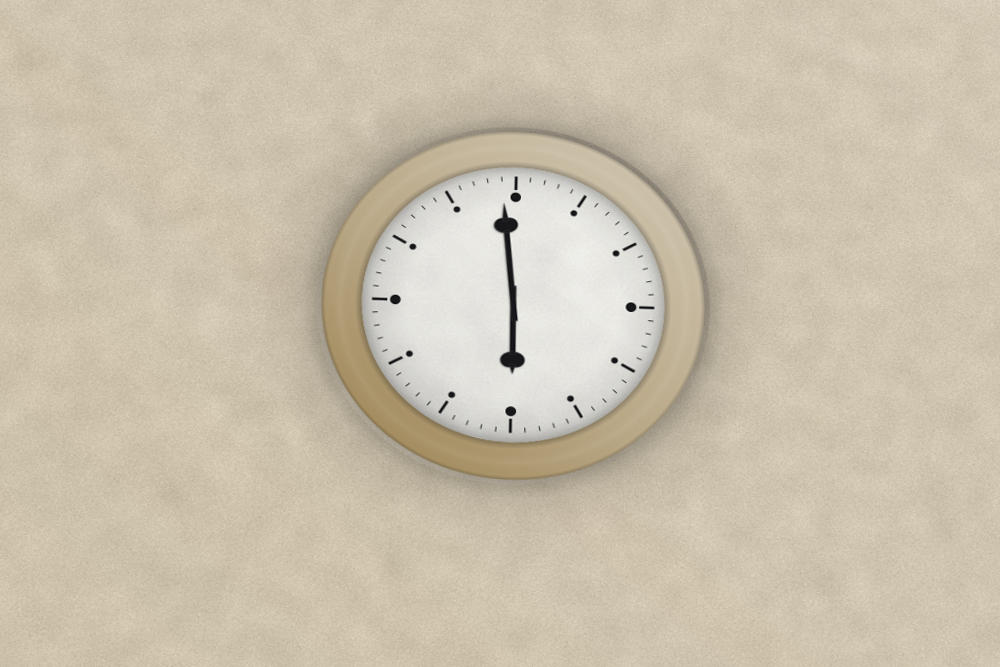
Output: 5.59
